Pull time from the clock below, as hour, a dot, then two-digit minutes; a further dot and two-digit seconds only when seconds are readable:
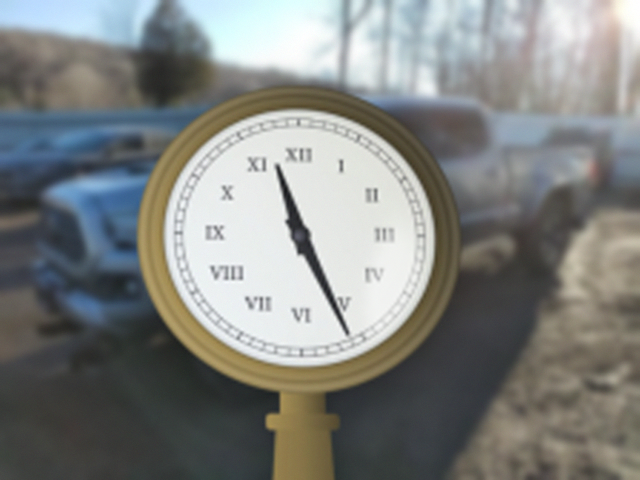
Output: 11.26
